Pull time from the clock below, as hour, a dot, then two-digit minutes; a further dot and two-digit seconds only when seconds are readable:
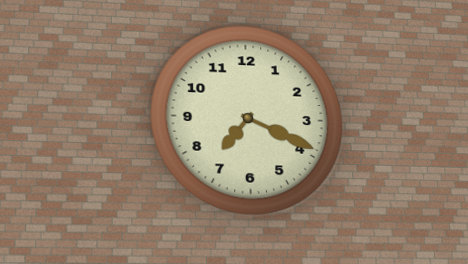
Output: 7.19
